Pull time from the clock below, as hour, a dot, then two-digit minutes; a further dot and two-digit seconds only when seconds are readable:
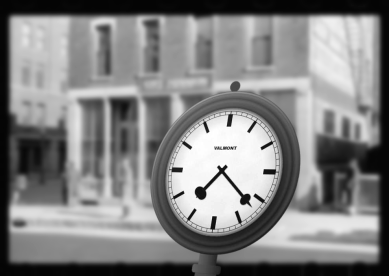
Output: 7.22
